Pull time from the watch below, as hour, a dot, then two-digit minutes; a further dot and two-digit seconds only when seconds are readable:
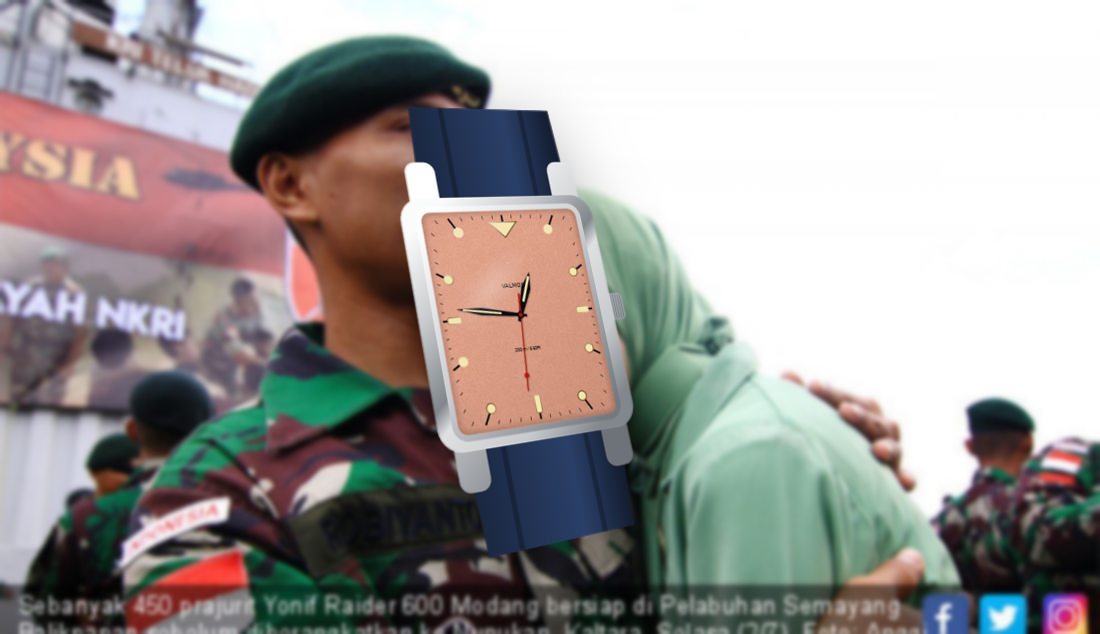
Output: 12.46.31
